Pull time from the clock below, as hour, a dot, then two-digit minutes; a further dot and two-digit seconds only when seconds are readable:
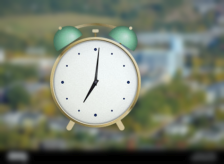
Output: 7.01
